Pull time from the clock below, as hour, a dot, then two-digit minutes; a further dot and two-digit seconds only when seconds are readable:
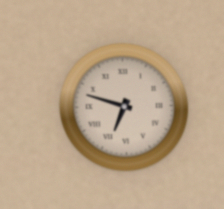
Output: 6.48
